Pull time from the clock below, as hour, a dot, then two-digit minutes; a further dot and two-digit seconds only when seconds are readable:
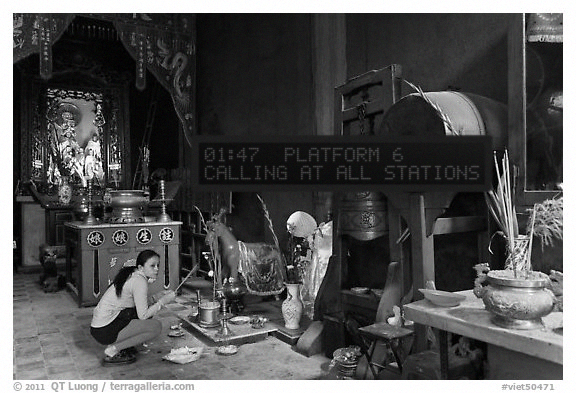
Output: 1.47
